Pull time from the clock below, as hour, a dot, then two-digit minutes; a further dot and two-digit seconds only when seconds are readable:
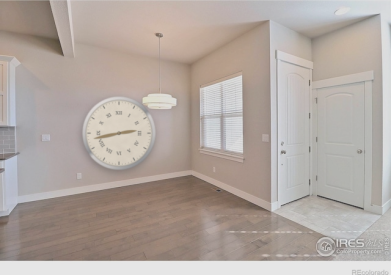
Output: 2.43
